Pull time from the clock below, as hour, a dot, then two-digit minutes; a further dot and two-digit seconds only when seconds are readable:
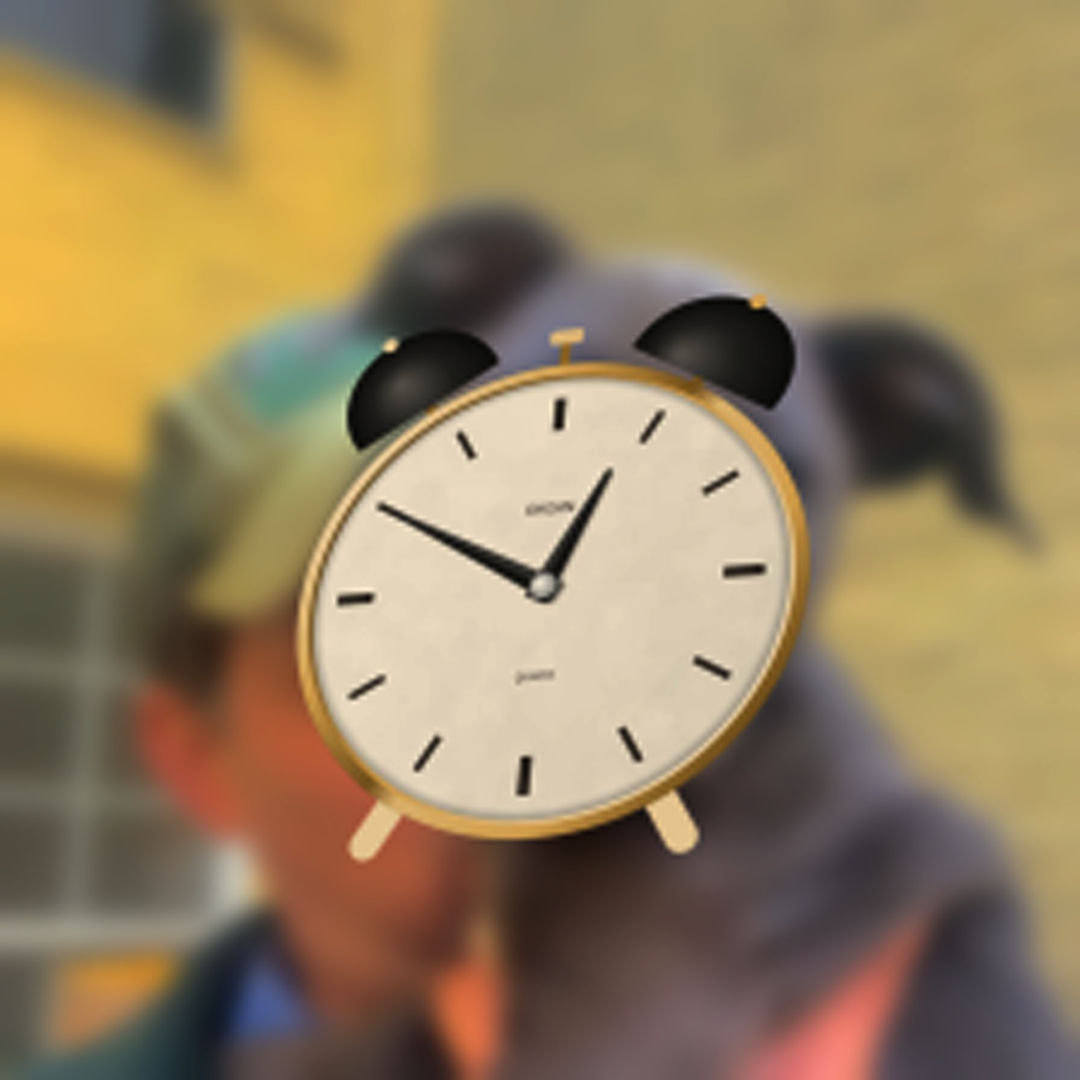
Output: 12.50
